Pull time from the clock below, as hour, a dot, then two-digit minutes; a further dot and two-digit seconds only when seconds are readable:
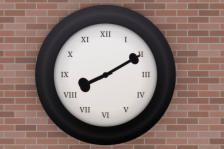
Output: 8.10
